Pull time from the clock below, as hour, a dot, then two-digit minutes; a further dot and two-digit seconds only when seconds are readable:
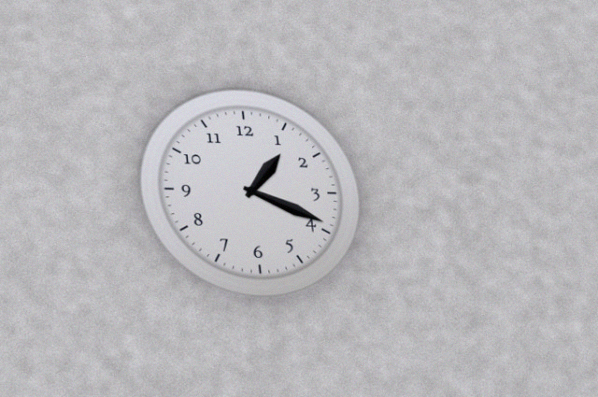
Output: 1.19
